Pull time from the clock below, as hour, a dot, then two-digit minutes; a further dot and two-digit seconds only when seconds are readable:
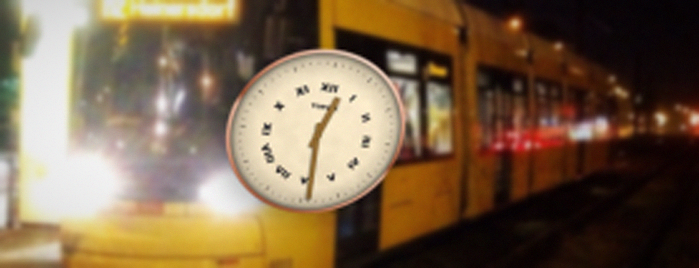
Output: 12.29
